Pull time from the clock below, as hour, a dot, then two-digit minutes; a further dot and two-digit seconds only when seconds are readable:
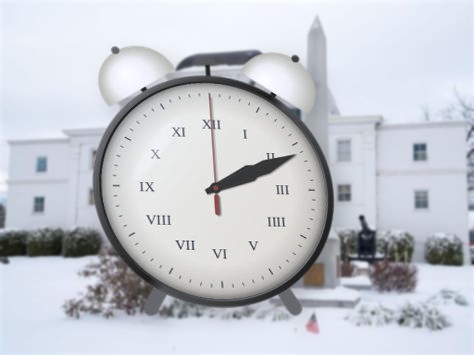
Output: 2.11.00
